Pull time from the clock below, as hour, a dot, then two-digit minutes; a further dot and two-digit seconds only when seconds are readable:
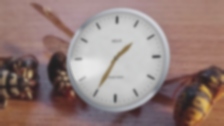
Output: 1.35
